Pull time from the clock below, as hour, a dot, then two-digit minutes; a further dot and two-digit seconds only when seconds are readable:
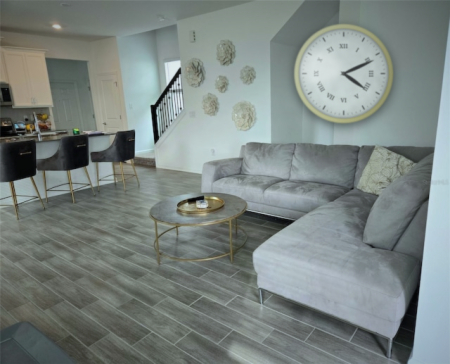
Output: 4.11
